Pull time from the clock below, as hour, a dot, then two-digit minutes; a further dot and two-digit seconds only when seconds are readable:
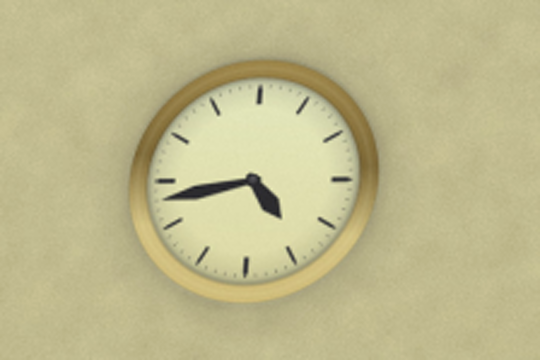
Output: 4.43
